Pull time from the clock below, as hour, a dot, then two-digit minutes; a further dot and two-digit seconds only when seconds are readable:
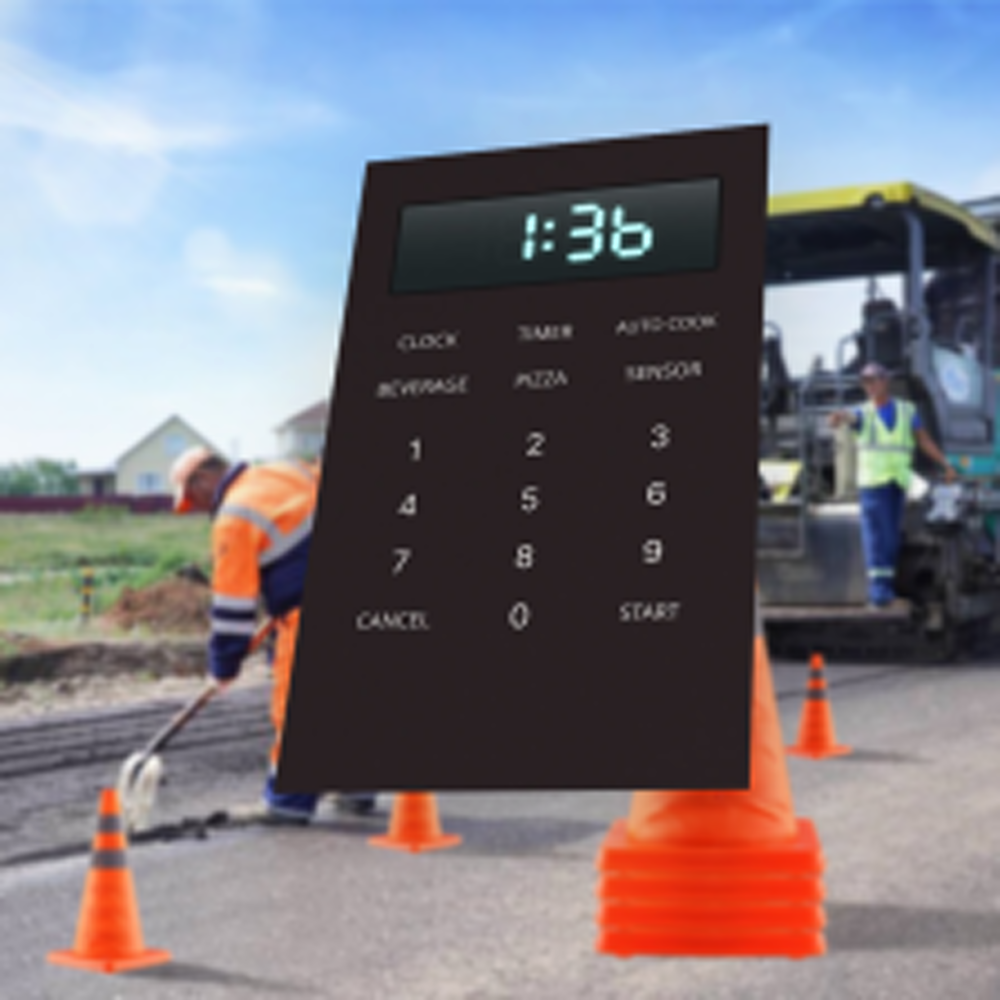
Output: 1.36
